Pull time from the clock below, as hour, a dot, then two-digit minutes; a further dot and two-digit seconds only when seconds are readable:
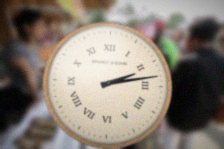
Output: 2.13
